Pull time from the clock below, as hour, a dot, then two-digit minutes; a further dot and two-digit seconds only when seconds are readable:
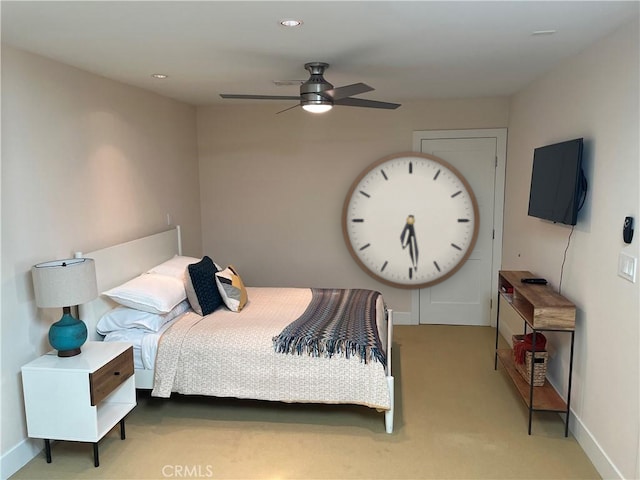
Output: 6.29
